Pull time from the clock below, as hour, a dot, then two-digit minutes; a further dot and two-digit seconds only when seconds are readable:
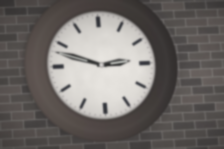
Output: 2.48
